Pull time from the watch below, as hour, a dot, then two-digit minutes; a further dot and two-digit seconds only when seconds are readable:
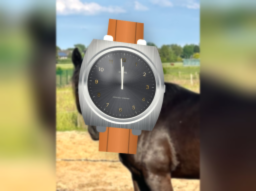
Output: 11.59
